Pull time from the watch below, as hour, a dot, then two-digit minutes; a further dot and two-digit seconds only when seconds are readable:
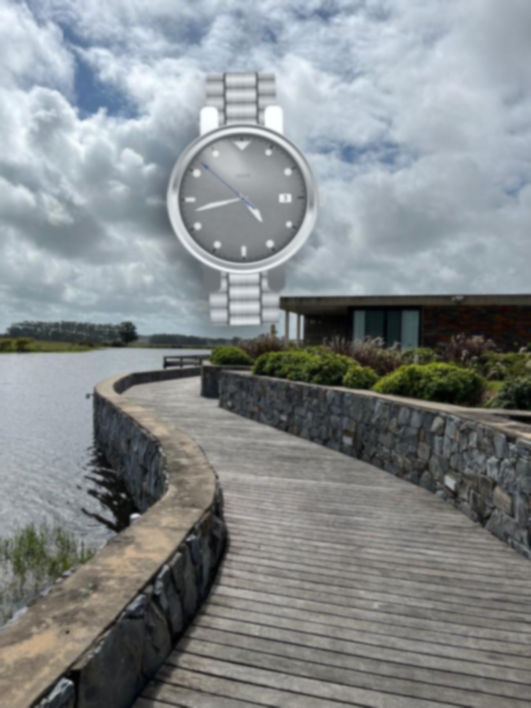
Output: 4.42.52
